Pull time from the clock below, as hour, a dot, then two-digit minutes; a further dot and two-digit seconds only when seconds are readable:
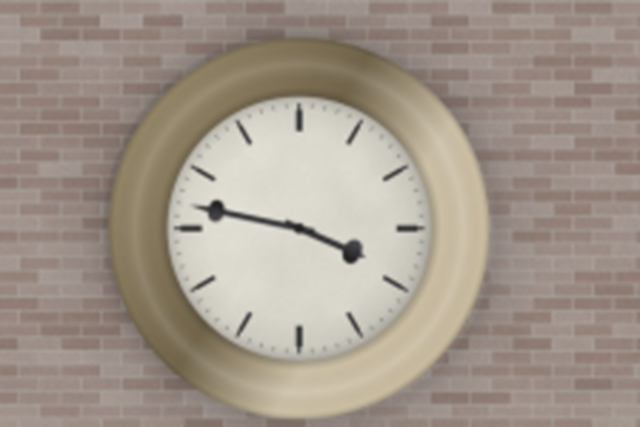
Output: 3.47
